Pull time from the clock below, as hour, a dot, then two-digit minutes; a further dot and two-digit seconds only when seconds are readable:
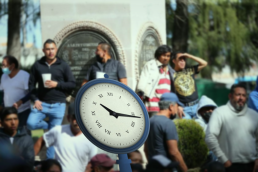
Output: 10.16
